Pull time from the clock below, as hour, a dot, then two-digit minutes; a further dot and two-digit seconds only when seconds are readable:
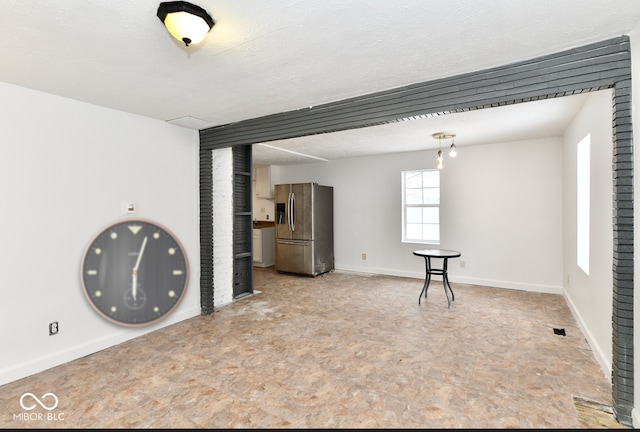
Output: 6.03
